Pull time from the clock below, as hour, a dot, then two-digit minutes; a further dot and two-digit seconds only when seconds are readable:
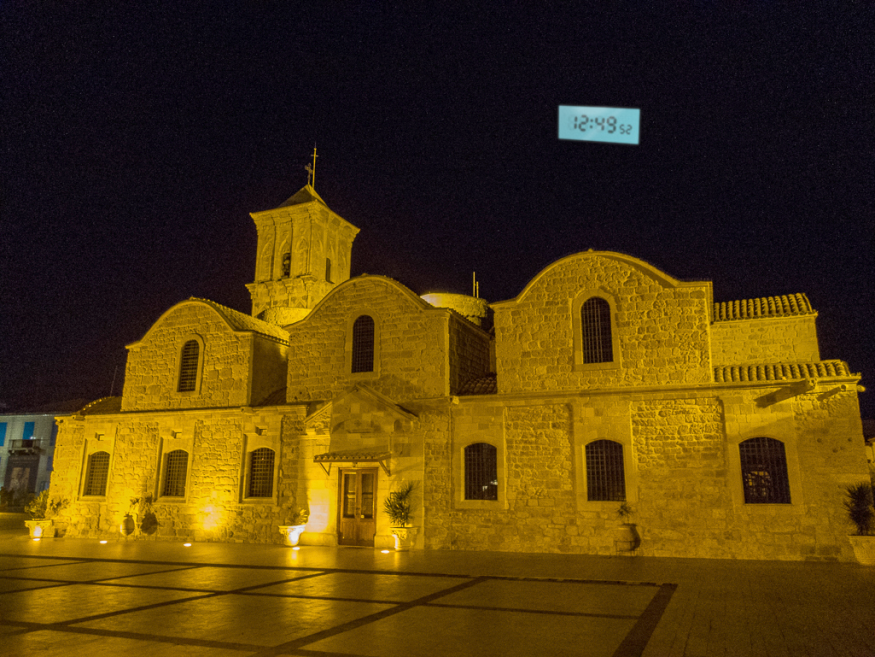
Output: 12.49.52
